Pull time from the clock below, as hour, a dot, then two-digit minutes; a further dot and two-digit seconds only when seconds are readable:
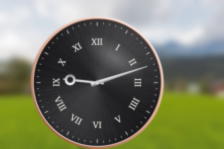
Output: 9.12
